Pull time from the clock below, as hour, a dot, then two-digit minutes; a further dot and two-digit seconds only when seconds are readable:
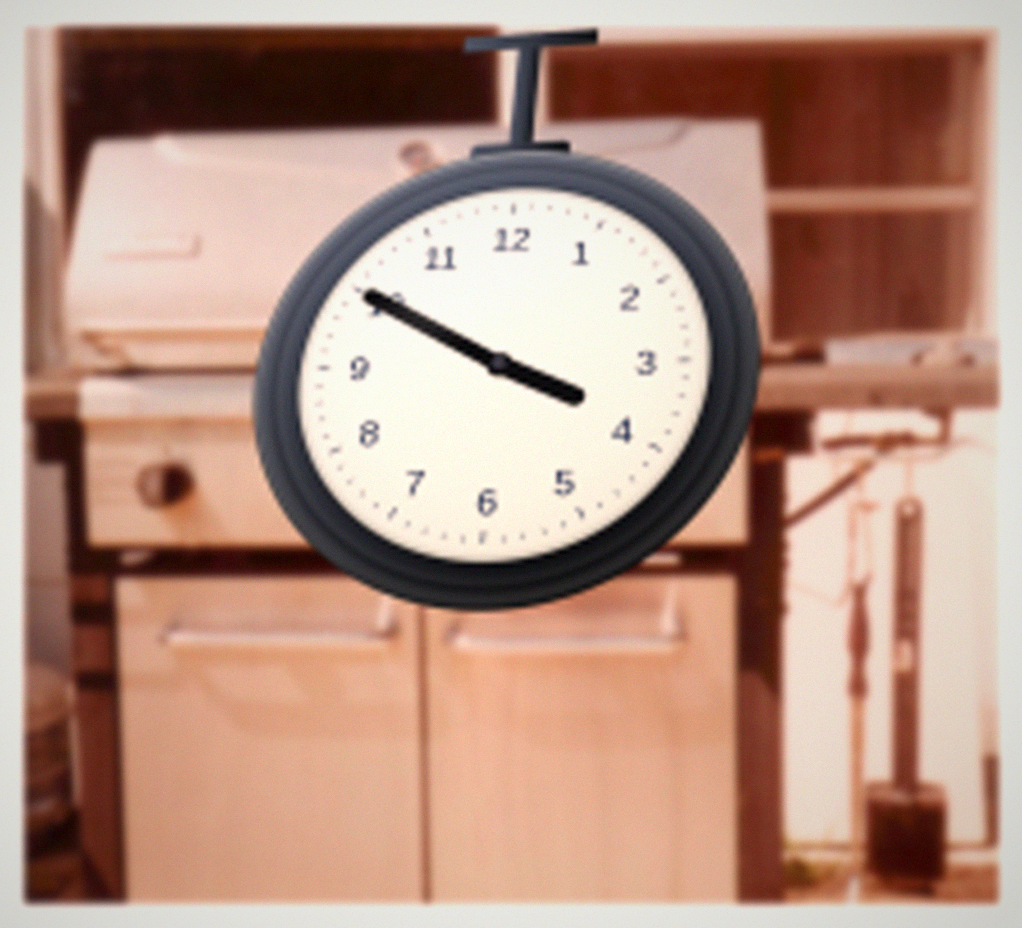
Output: 3.50
